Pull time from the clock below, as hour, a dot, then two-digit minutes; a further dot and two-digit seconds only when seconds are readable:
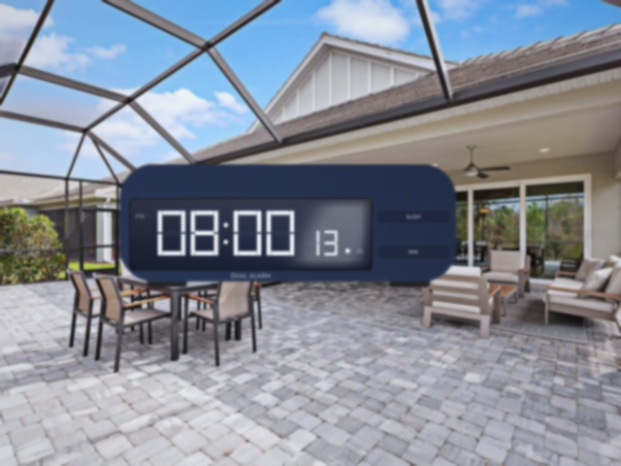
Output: 8.00.13
